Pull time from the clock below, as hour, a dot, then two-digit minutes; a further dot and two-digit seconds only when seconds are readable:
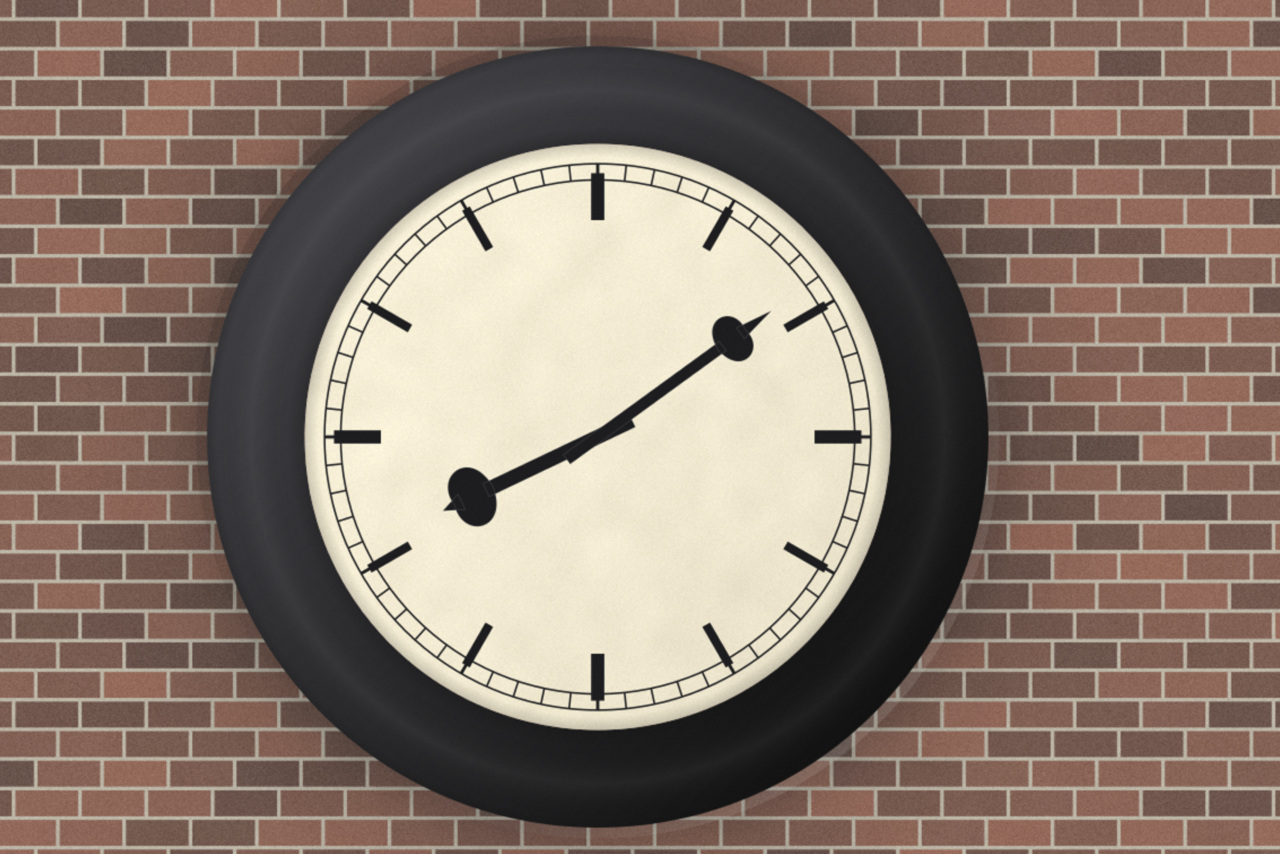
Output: 8.09
